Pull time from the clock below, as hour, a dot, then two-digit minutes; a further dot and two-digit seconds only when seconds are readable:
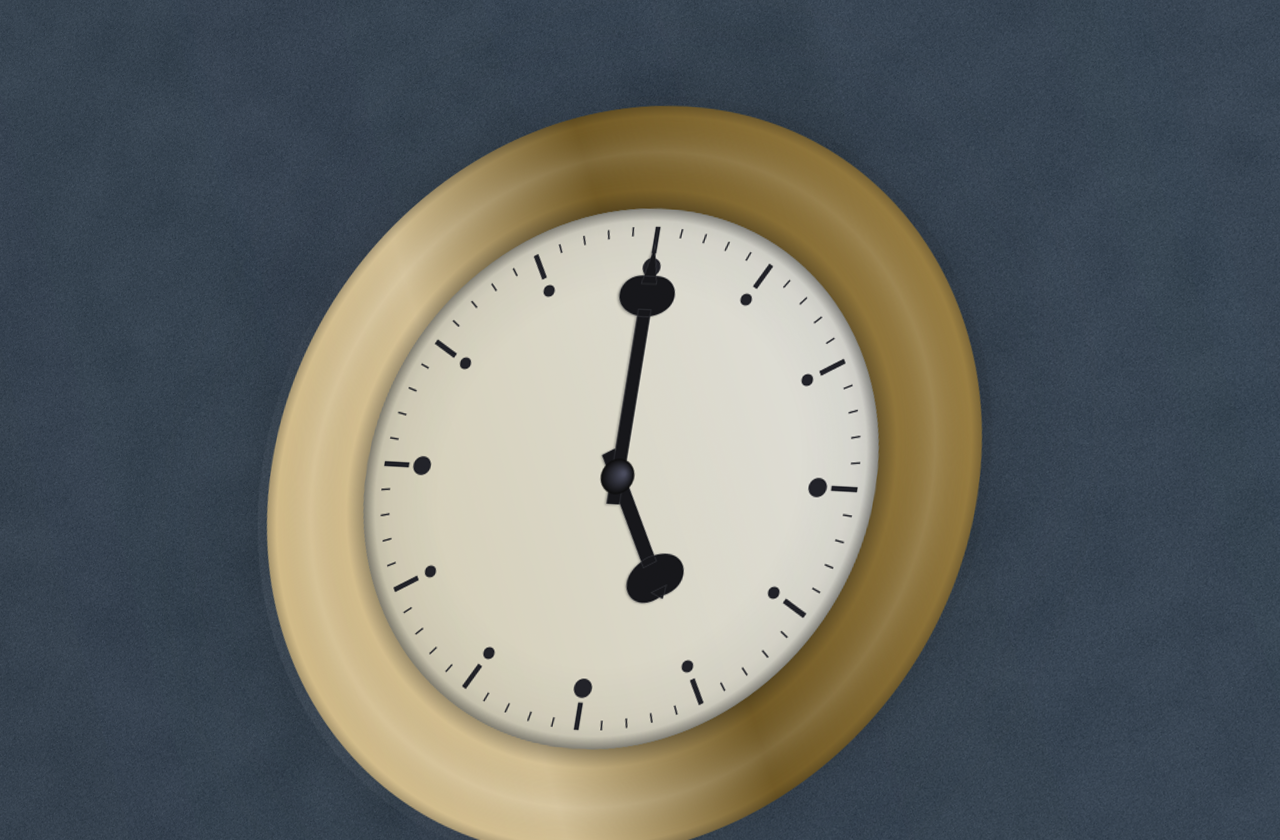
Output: 5.00
